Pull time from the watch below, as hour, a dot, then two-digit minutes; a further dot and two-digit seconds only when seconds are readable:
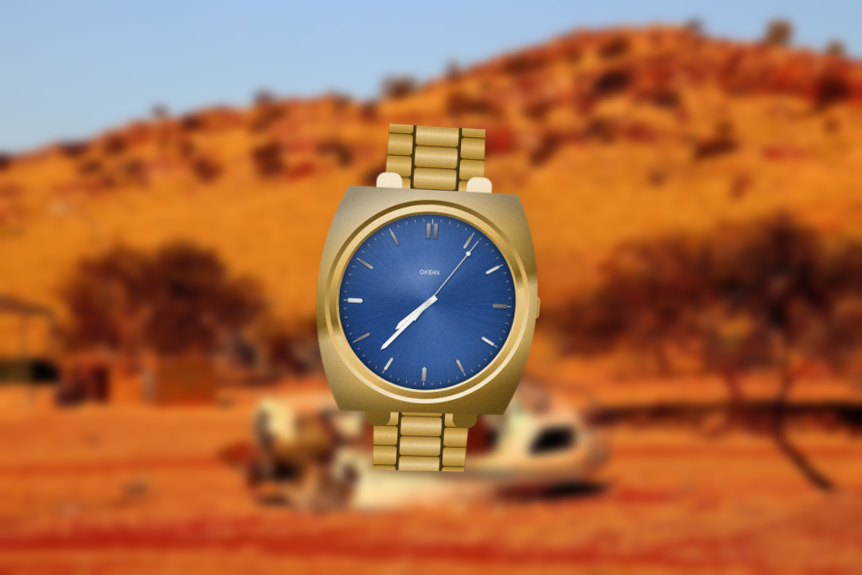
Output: 7.37.06
